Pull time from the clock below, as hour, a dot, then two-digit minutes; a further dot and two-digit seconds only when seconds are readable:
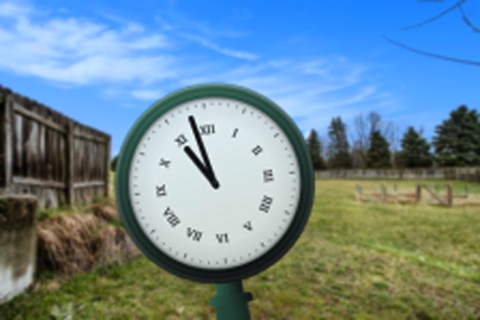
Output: 10.58
